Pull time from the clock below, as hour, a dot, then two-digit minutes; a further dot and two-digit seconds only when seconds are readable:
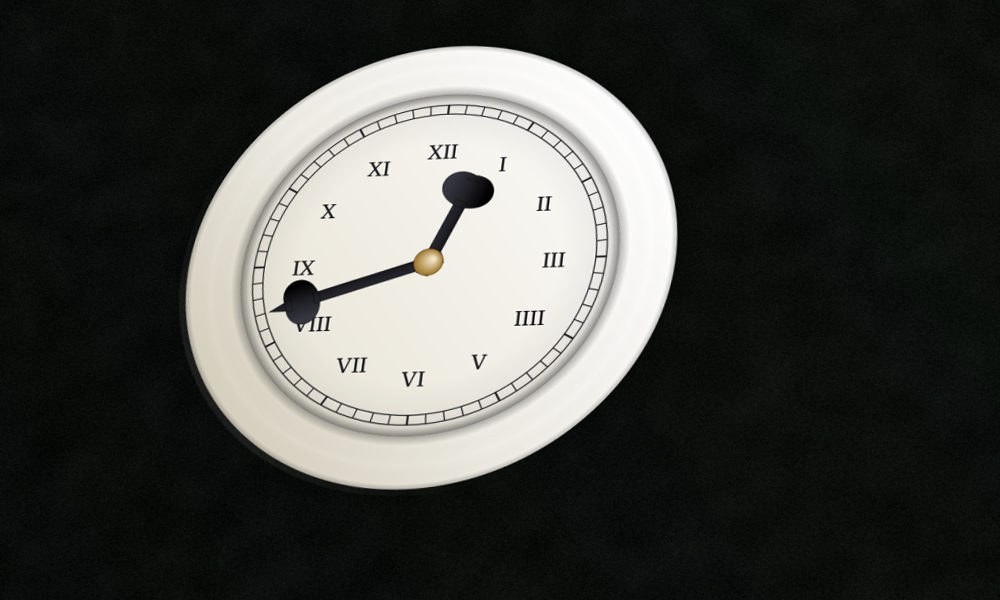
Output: 12.42
